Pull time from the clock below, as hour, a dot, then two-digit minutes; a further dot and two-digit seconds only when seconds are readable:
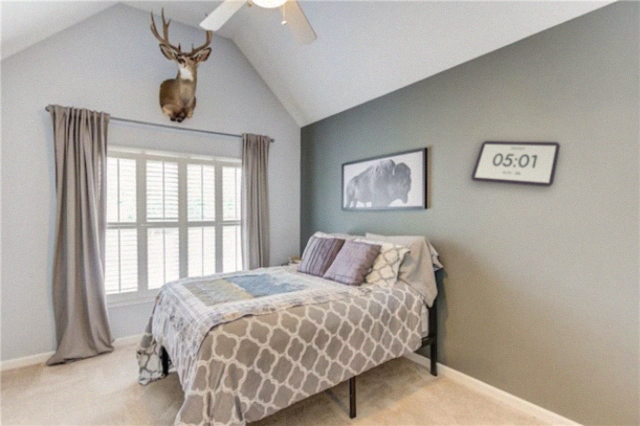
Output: 5.01
